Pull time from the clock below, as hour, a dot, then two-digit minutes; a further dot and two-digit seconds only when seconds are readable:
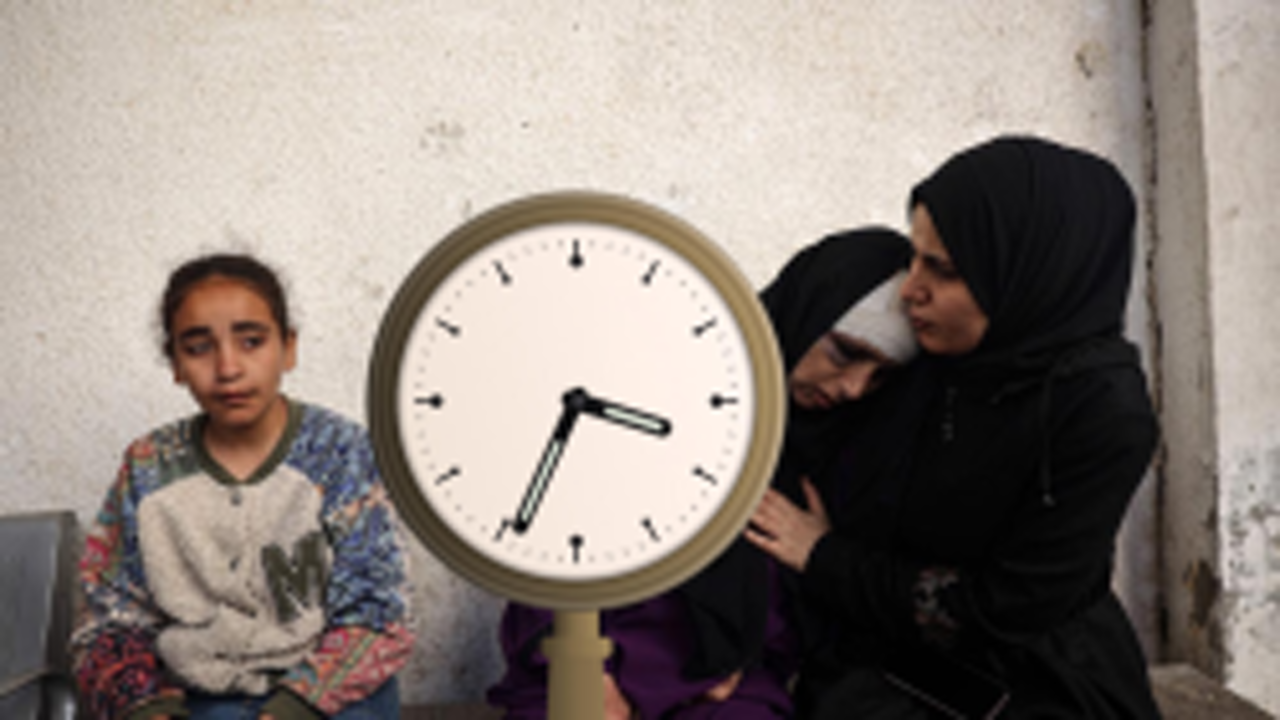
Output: 3.34
